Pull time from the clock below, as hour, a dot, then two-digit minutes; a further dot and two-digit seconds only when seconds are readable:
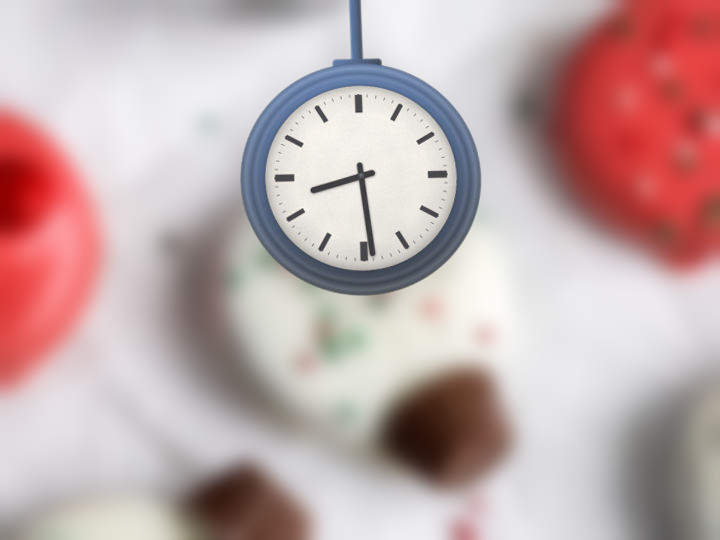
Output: 8.29
